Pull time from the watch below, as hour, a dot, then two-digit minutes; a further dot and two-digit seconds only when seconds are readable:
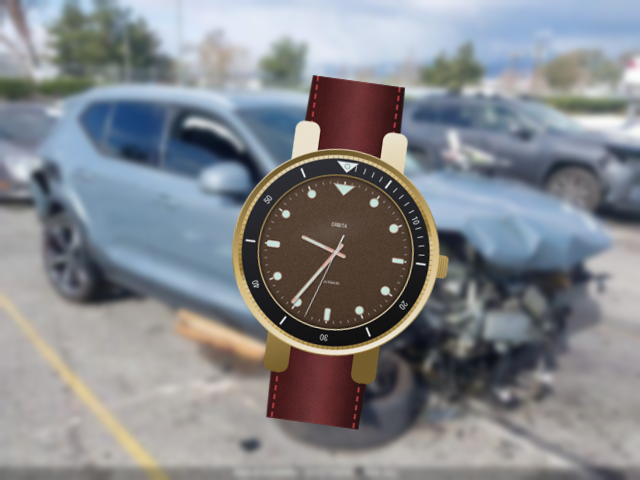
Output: 9.35.33
